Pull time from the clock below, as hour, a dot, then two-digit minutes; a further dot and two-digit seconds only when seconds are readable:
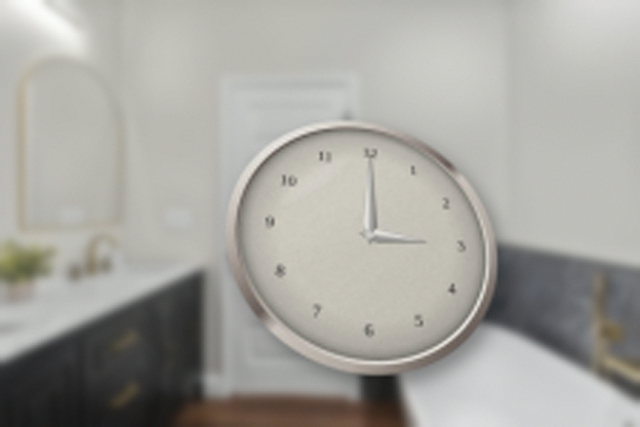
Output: 3.00
